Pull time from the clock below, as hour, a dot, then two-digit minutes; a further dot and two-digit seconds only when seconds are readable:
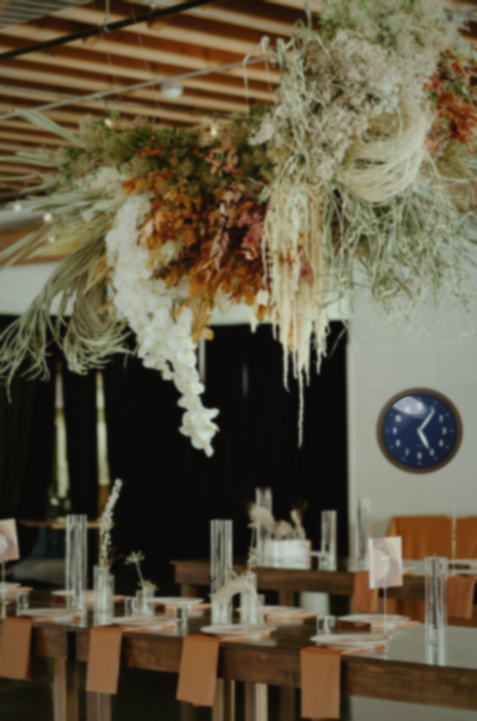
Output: 5.06
